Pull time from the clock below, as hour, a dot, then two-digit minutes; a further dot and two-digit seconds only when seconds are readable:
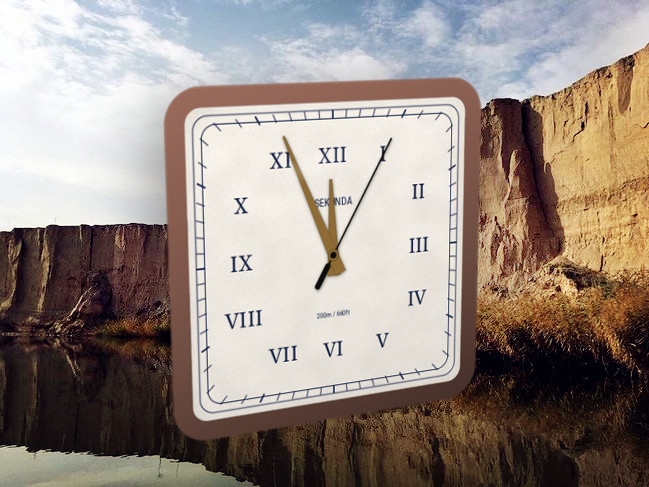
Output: 11.56.05
